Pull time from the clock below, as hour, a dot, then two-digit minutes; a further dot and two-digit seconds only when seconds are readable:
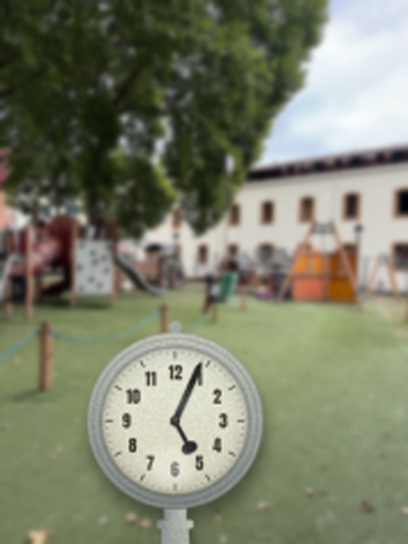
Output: 5.04
